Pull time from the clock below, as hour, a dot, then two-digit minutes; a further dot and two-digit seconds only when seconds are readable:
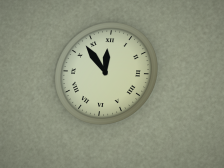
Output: 11.53
